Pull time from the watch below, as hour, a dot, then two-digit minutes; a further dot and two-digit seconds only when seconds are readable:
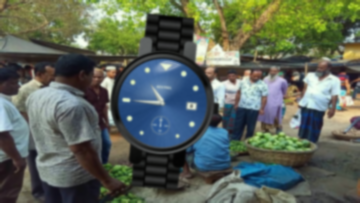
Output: 10.45
